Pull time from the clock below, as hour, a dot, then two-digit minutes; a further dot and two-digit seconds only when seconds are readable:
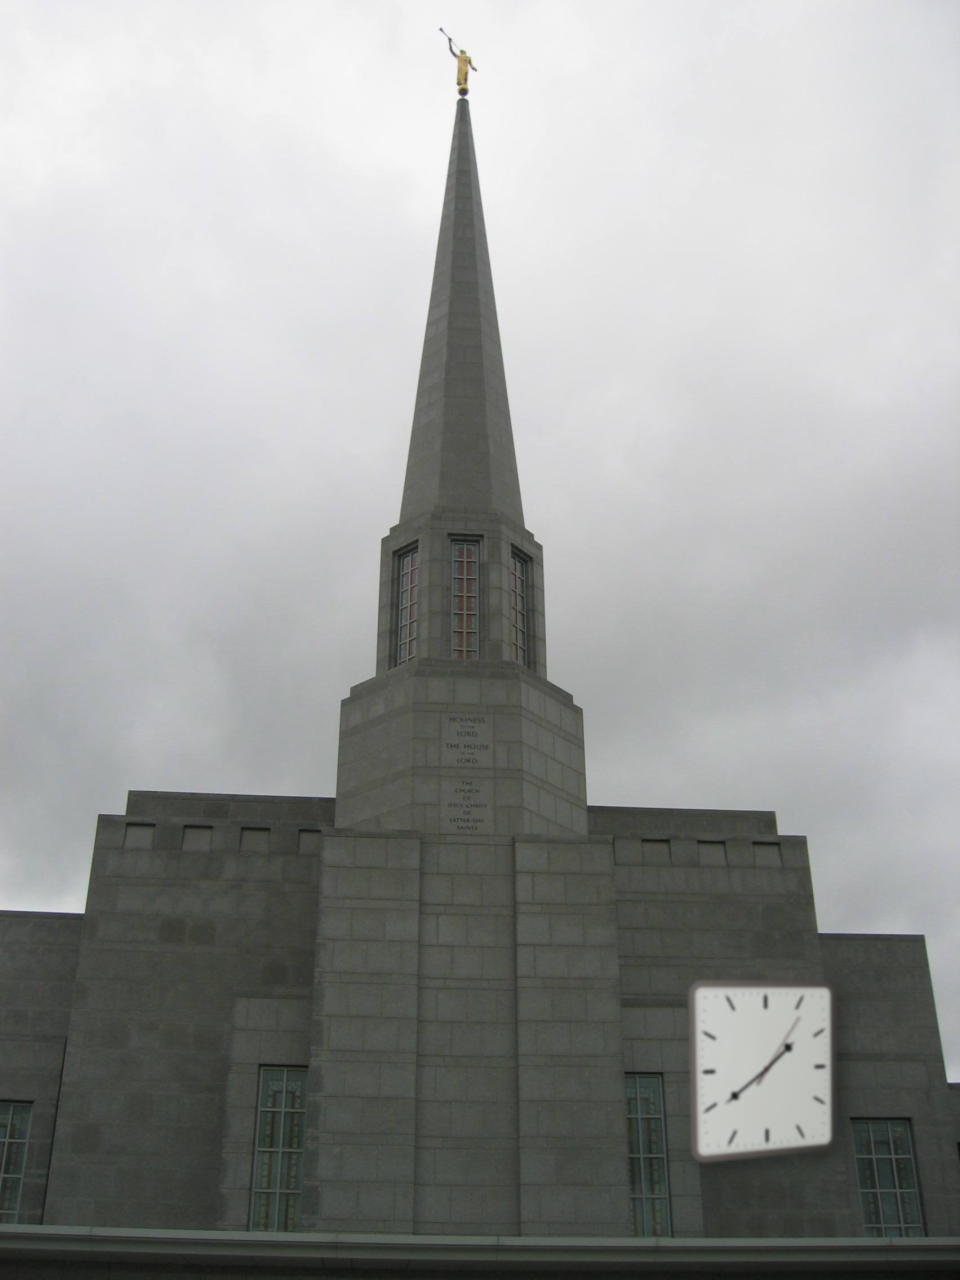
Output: 1.39.06
